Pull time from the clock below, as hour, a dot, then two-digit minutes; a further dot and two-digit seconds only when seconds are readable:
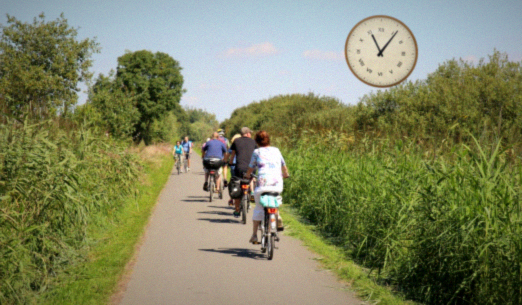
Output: 11.06
